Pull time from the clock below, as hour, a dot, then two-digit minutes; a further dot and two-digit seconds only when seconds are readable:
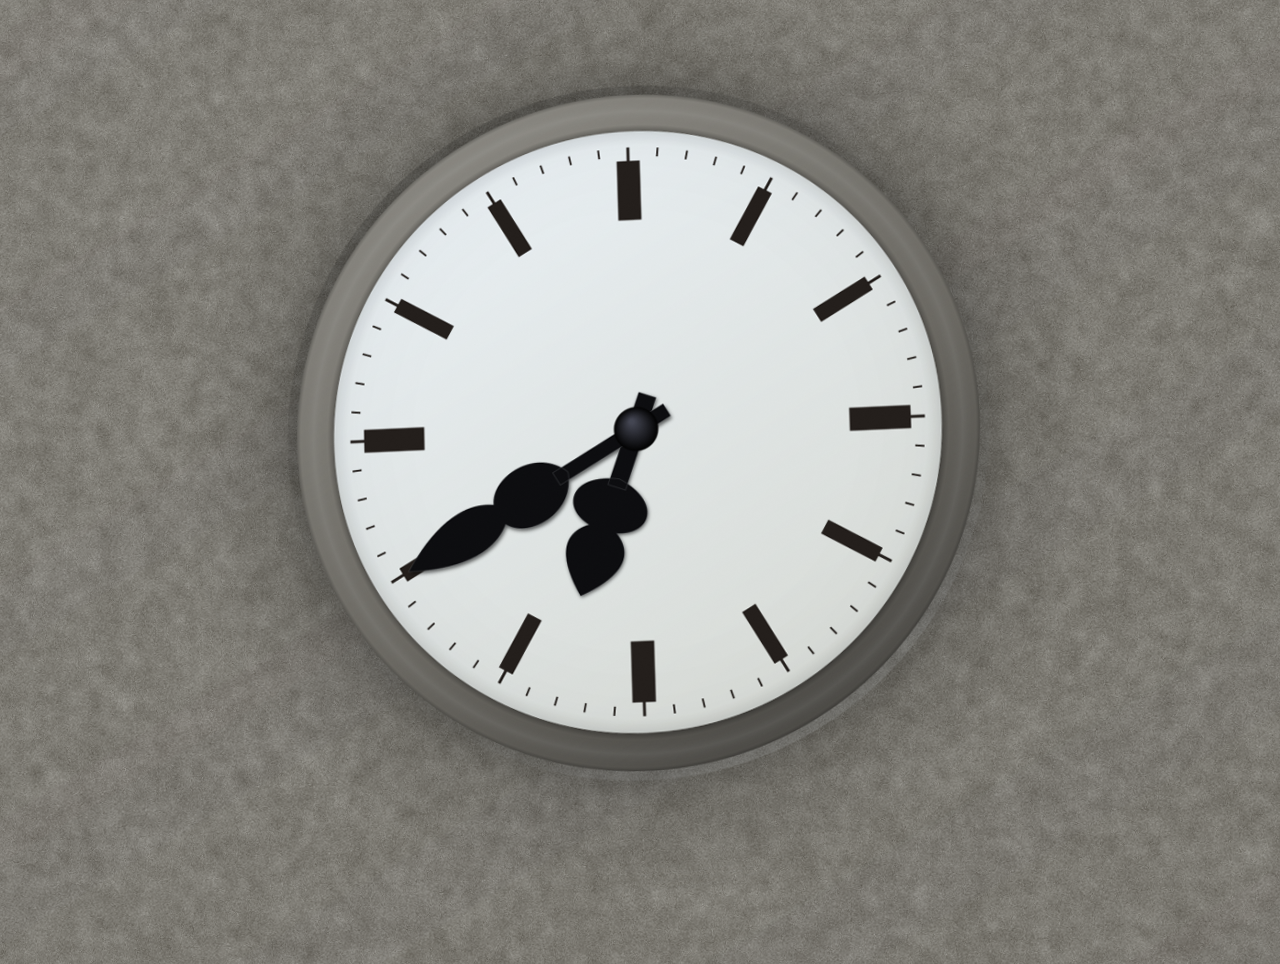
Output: 6.40
